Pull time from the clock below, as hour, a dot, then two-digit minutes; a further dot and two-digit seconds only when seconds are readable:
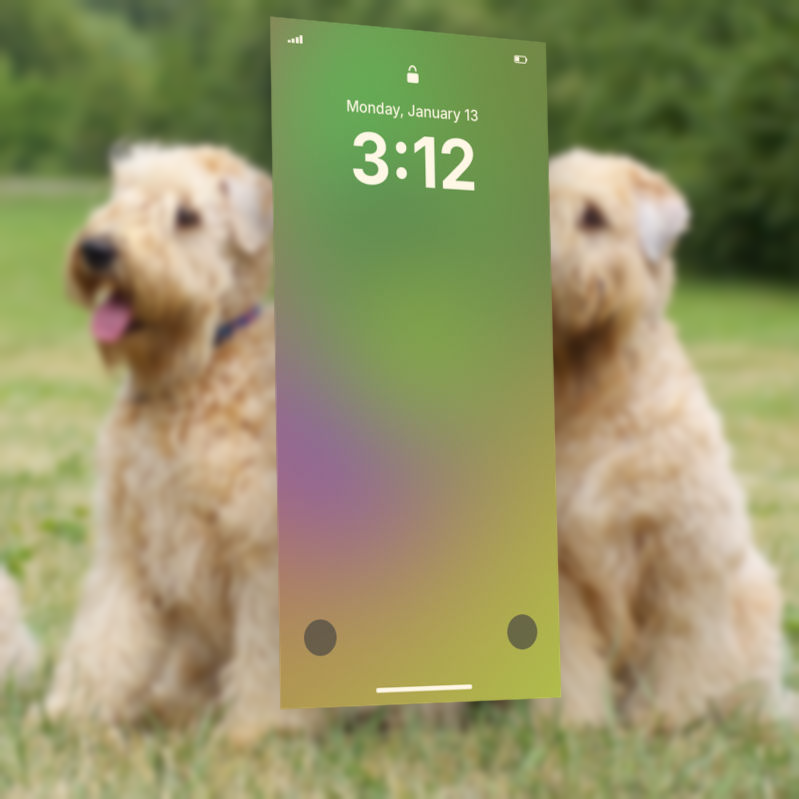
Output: 3.12
